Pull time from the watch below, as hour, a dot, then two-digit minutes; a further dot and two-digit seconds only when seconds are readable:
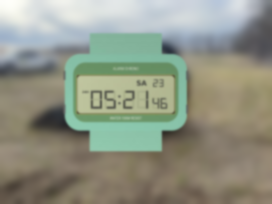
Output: 5.21.46
